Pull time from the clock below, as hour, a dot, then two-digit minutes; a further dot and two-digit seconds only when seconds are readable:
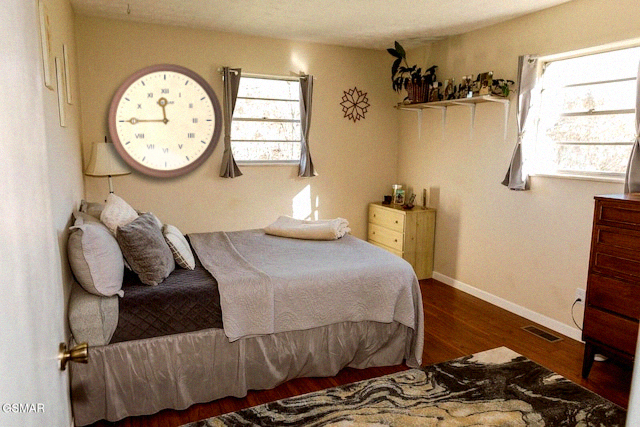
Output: 11.45
